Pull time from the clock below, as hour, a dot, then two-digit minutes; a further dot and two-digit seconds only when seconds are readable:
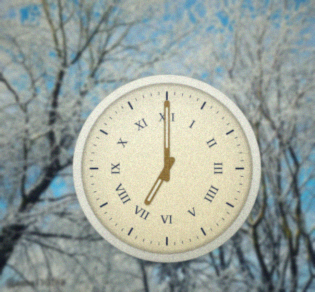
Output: 7.00
